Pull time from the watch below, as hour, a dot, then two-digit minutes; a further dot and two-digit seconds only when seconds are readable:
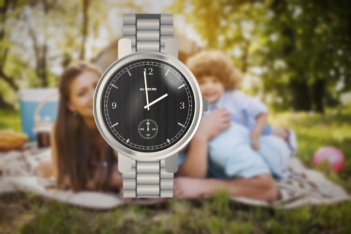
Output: 1.59
